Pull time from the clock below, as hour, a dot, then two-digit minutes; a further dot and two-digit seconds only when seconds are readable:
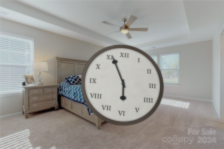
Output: 5.56
